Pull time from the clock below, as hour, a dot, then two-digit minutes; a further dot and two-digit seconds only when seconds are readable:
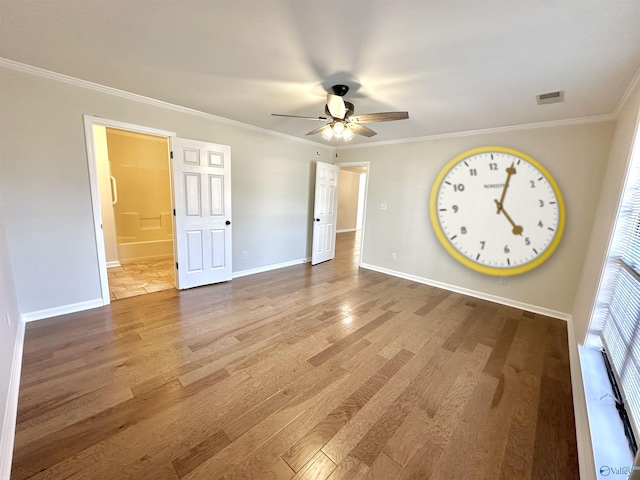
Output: 5.04
